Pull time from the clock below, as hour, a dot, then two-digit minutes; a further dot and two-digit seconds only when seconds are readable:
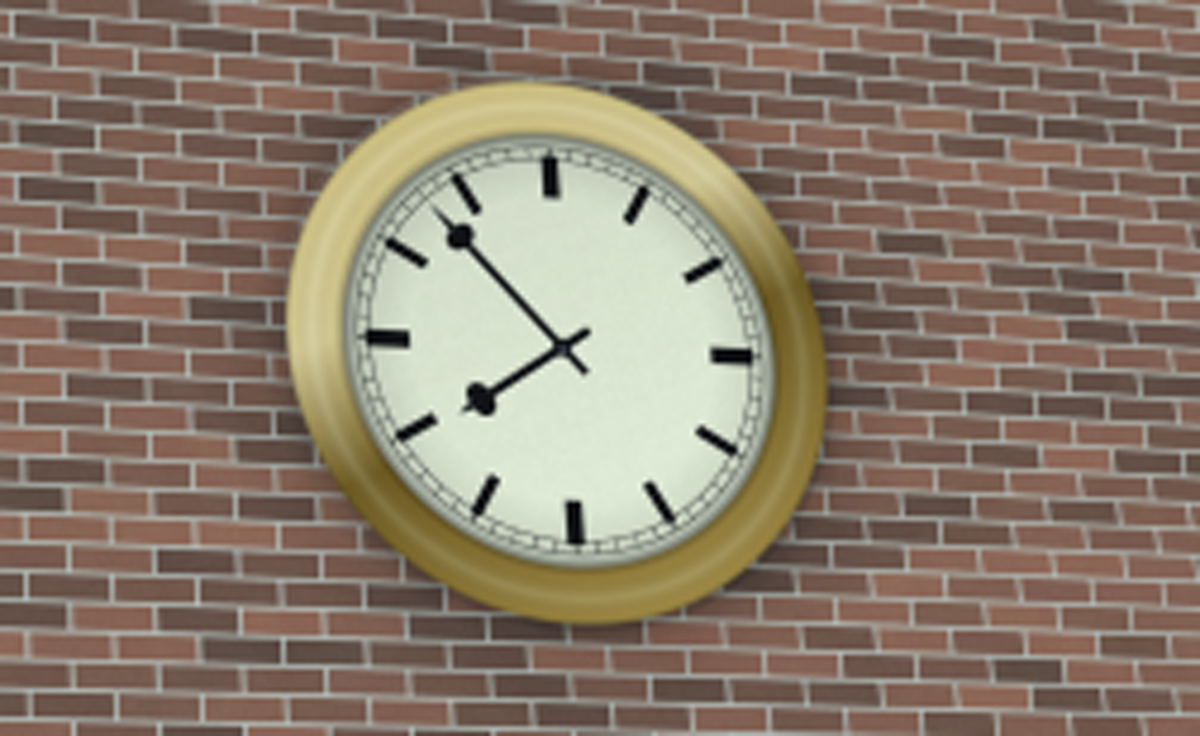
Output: 7.53
